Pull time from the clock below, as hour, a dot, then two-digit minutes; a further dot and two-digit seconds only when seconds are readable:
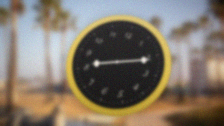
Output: 8.11
